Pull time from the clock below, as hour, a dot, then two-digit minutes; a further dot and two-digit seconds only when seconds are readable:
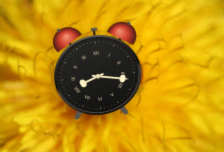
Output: 8.17
